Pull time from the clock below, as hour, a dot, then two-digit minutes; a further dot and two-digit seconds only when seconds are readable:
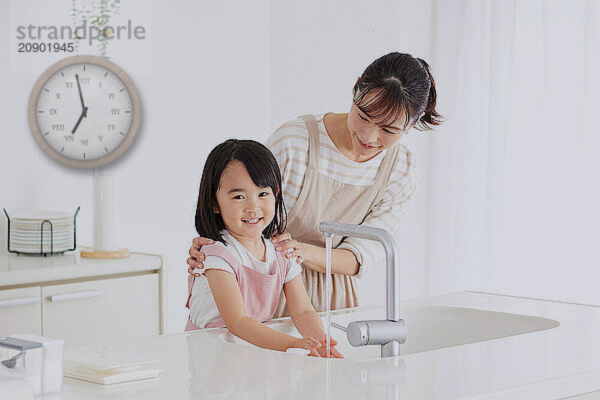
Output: 6.58
